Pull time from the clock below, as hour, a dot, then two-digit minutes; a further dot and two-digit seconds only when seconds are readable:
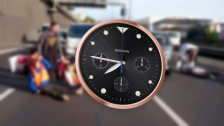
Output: 7.46
